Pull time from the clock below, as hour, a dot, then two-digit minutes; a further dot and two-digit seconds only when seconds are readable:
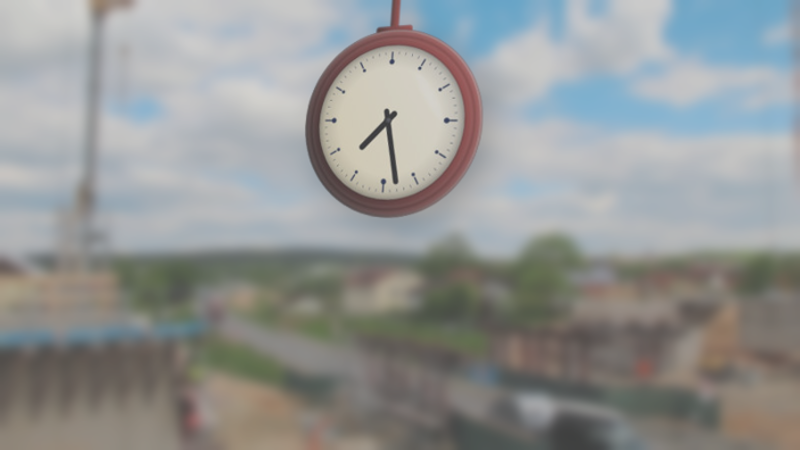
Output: 7.28
